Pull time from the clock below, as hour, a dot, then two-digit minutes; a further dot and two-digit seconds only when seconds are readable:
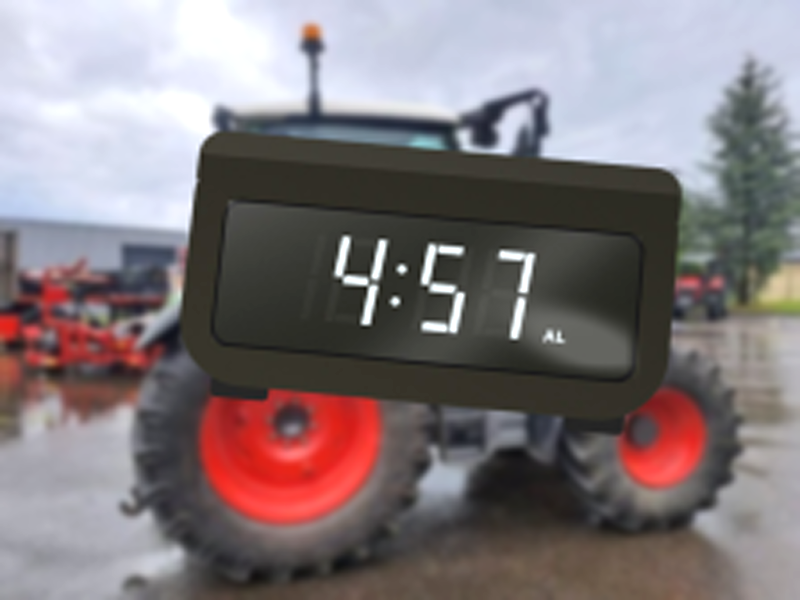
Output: 4.57
